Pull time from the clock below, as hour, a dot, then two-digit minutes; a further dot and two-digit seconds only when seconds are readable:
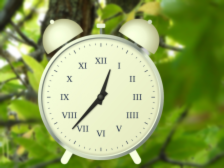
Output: 12.37
